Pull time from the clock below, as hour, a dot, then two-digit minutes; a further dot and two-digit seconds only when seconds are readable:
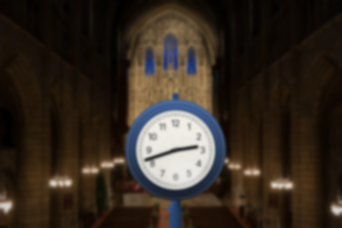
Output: 2.42
